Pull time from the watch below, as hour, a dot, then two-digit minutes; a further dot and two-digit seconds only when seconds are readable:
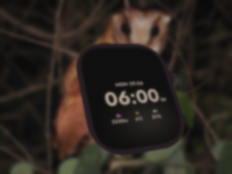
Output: 6.00
